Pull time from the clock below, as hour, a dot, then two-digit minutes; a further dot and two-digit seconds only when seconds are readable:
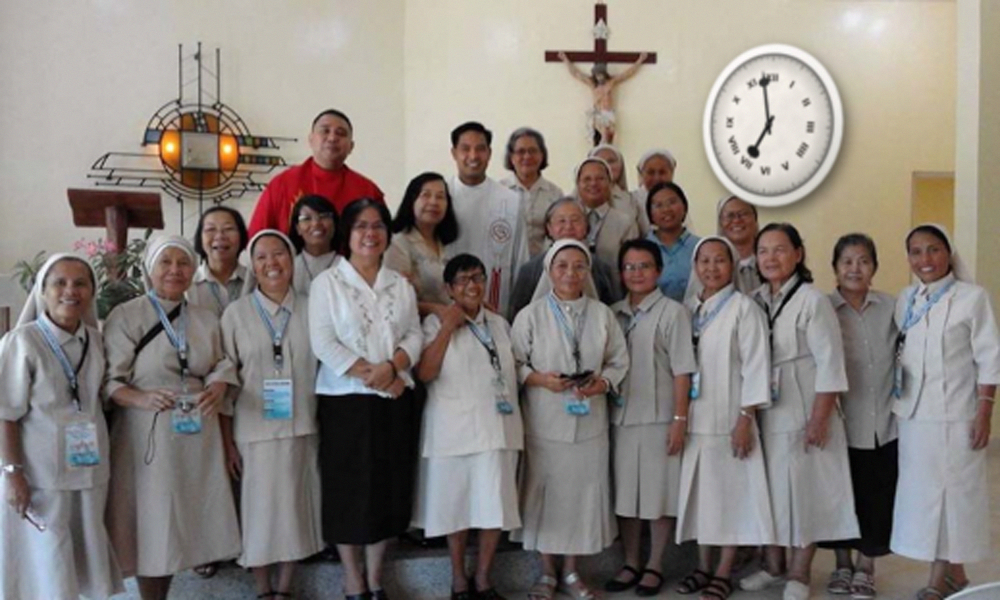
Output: 6.58
